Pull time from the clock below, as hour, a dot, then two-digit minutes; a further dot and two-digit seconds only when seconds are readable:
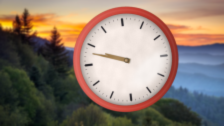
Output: 9.48
